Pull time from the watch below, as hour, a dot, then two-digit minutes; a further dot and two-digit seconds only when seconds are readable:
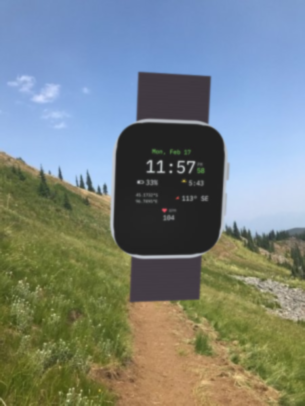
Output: 11.57
